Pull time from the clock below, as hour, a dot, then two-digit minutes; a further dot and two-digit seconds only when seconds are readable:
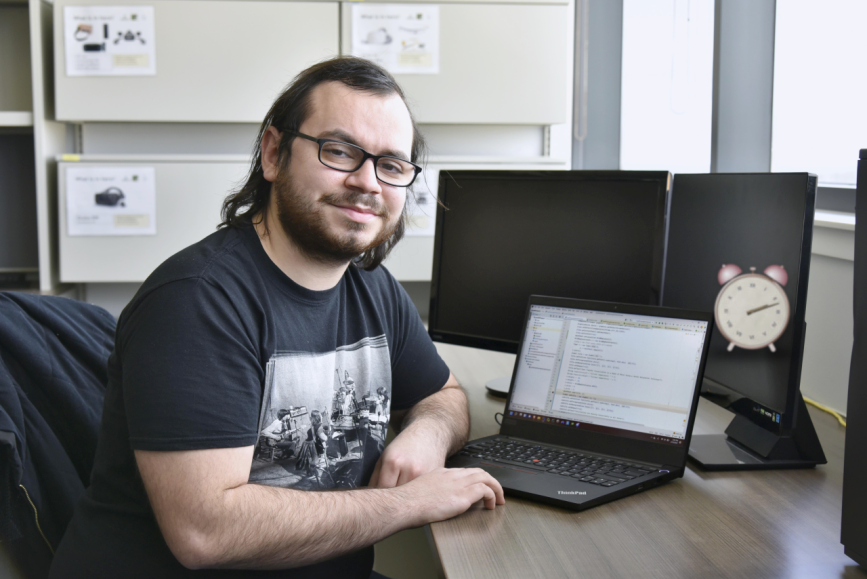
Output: 2.12
